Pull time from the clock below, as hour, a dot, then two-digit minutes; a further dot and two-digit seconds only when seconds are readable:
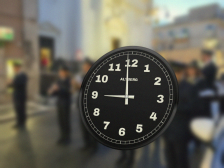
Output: 8.59
